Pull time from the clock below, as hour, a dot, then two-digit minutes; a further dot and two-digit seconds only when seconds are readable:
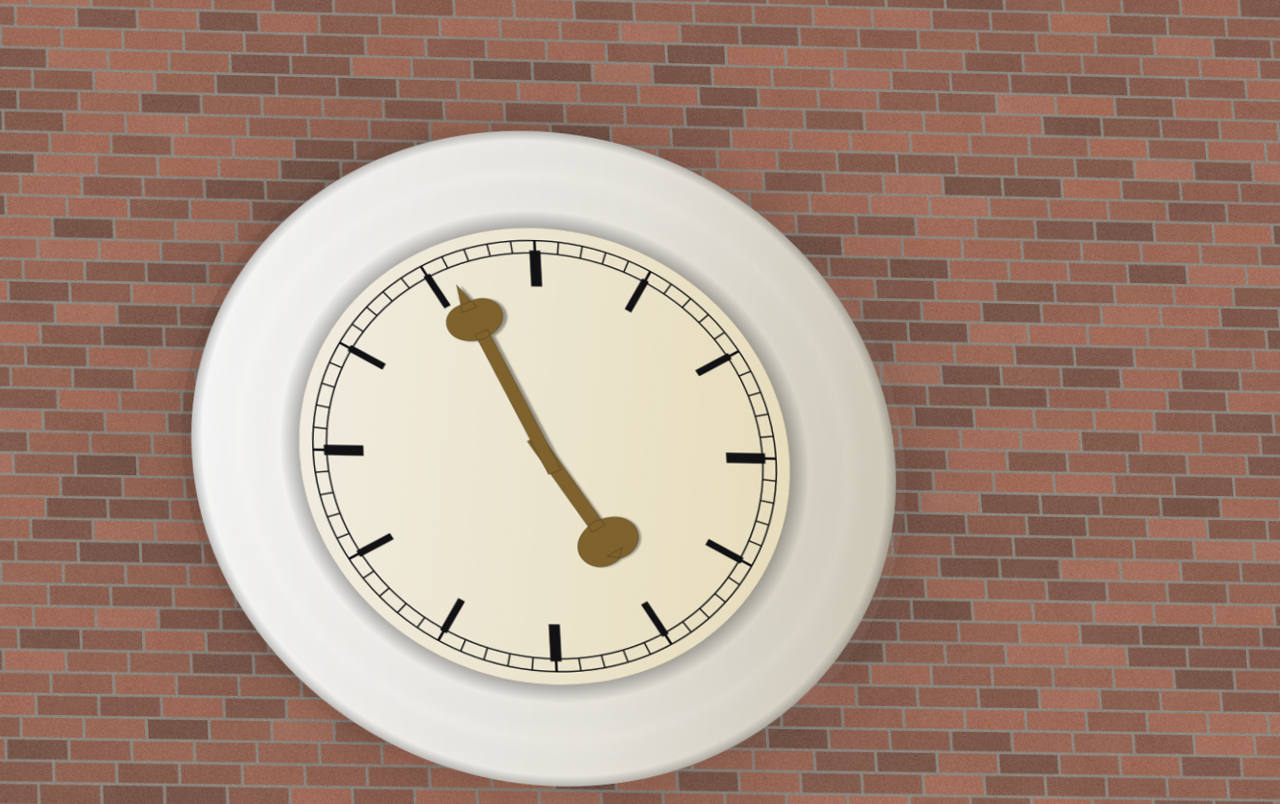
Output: 4.56
